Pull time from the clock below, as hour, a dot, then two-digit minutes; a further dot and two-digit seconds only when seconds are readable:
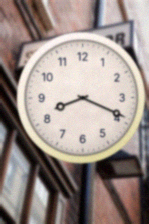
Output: 8.19
